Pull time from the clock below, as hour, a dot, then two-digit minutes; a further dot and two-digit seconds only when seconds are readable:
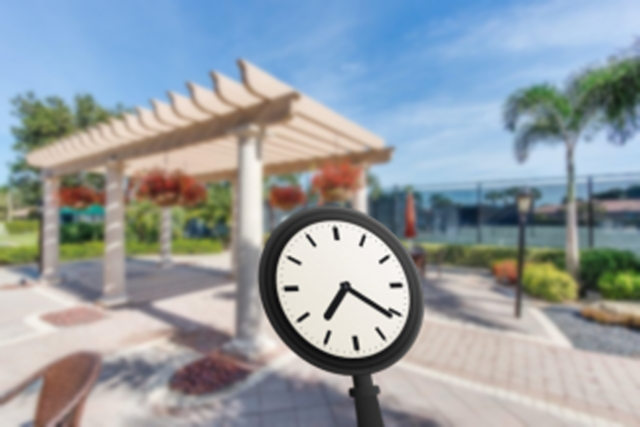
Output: 7.21
